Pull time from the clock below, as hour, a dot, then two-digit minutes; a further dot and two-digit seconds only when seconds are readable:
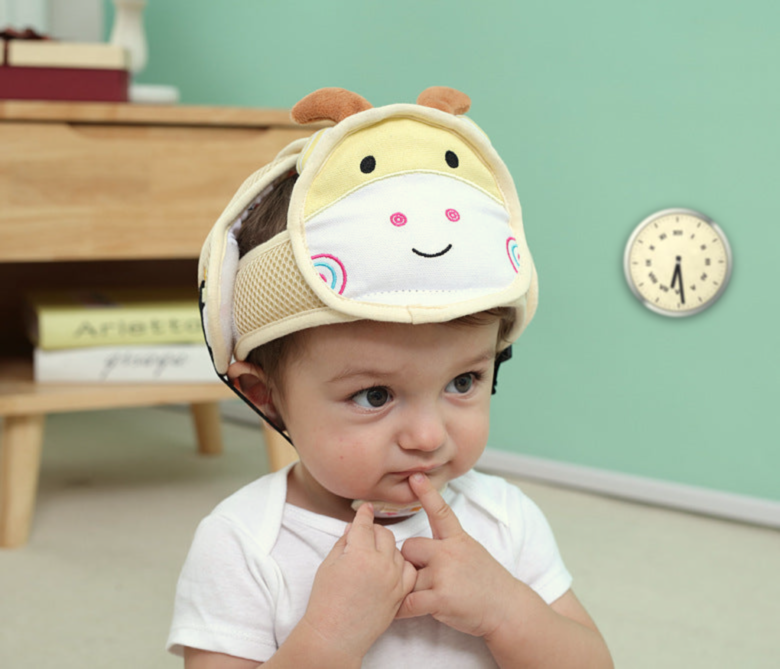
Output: 6.29
